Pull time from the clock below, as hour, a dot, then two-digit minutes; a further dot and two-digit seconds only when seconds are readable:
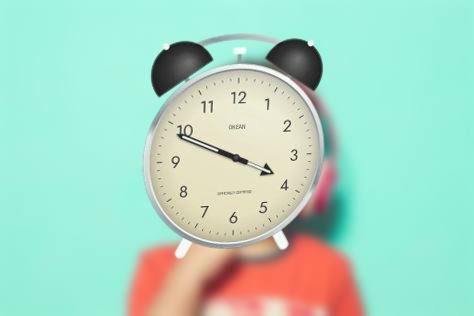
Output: 3.49
